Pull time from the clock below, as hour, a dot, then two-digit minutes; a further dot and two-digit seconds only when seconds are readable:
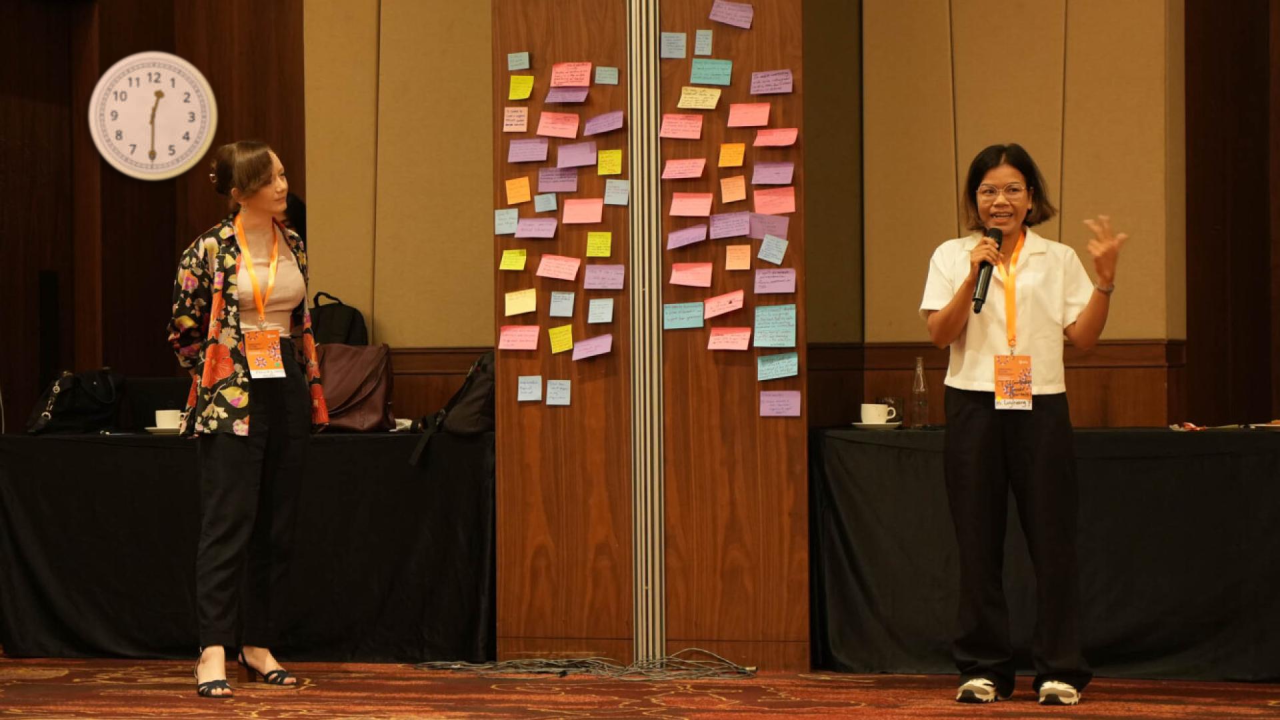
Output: 12.30
